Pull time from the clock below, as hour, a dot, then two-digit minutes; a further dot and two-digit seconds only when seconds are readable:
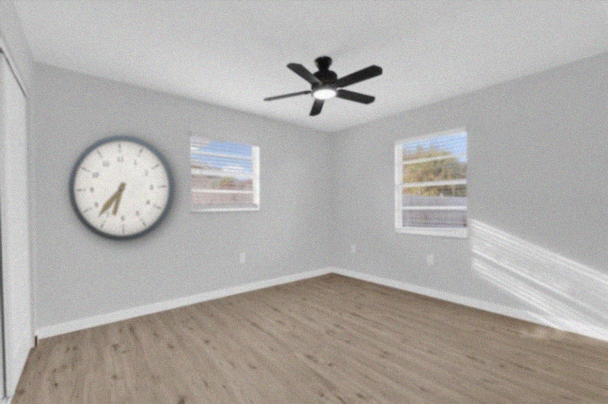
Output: 6.37
